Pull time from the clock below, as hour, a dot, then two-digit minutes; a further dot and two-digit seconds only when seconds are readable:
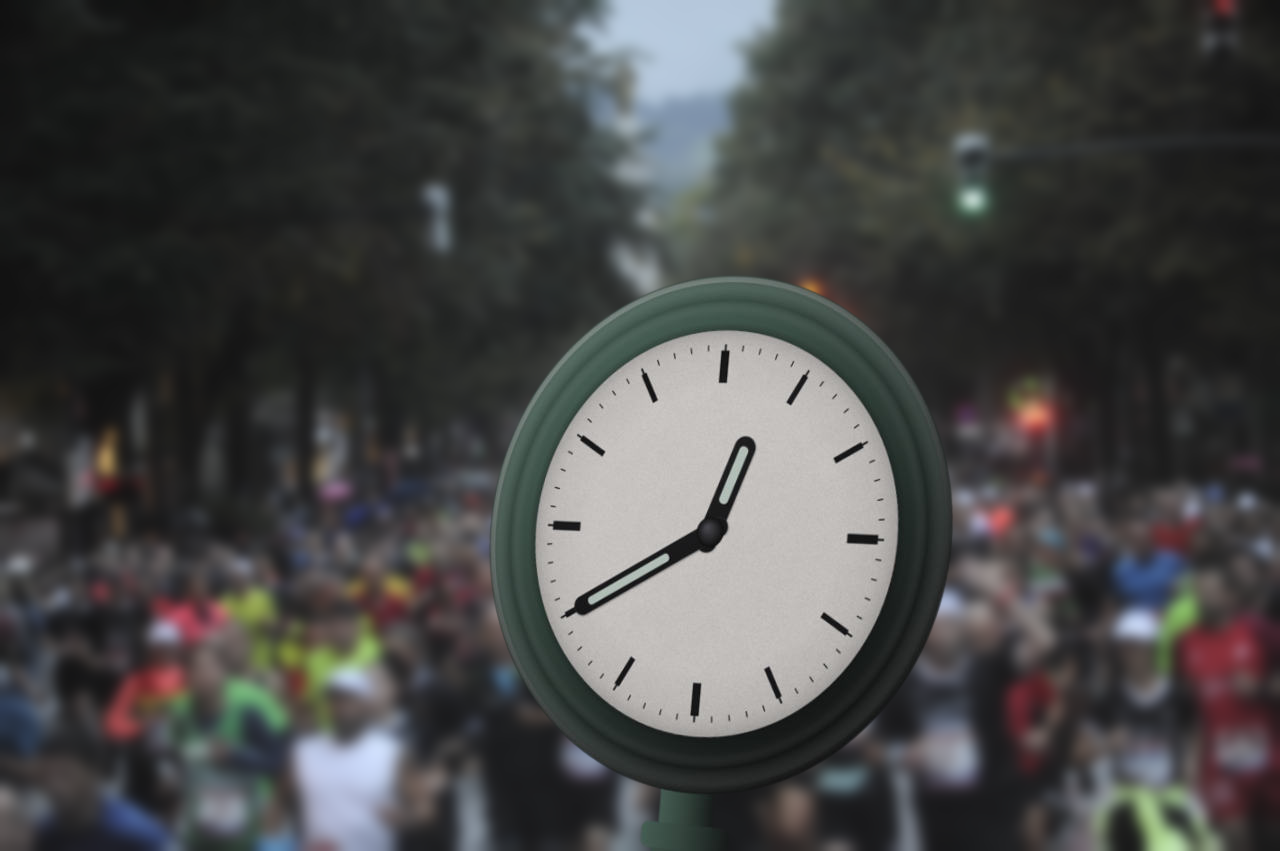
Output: 12.40
